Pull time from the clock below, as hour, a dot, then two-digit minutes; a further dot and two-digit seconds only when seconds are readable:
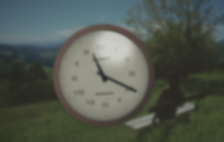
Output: 11.20
